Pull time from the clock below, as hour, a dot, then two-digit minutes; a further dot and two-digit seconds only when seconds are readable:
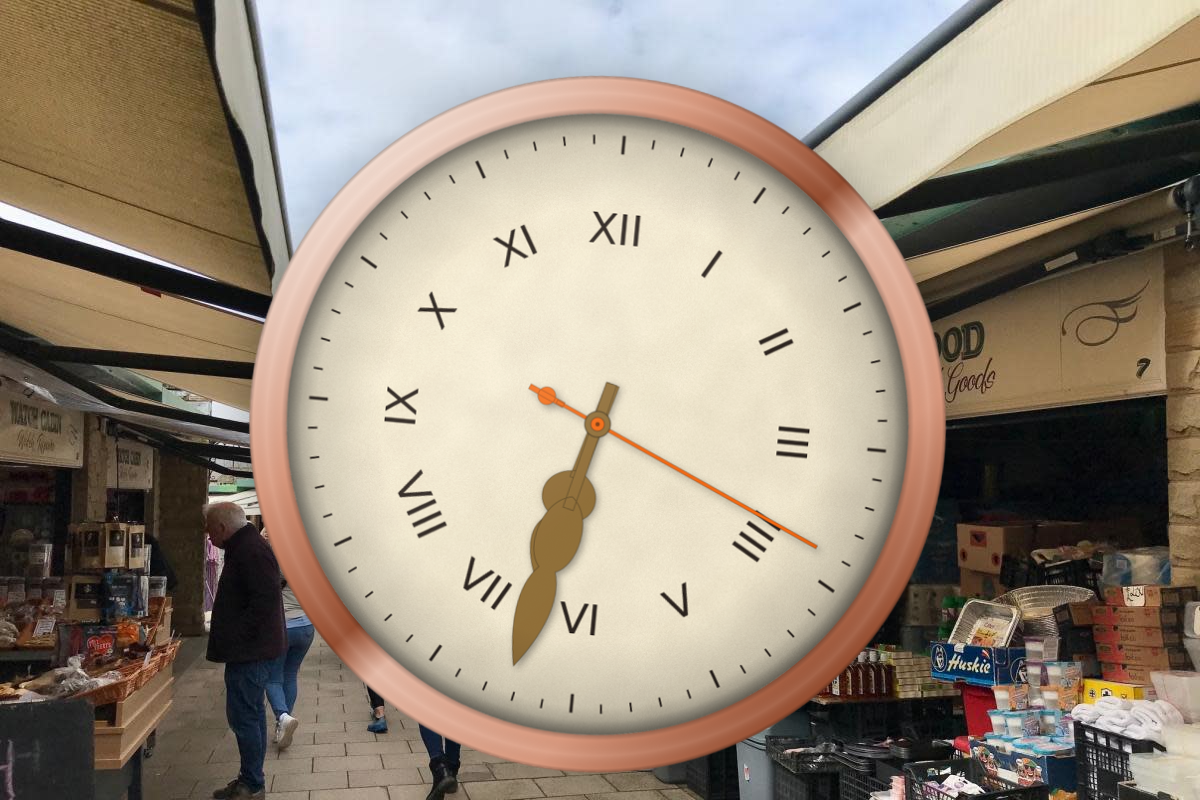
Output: 6.32.19
